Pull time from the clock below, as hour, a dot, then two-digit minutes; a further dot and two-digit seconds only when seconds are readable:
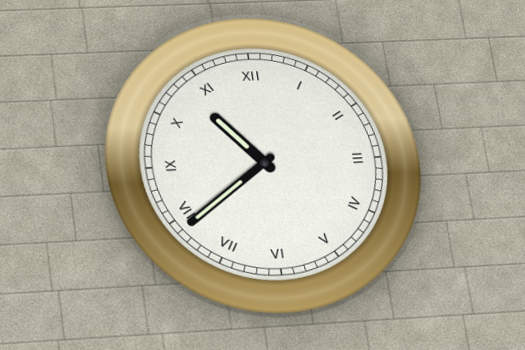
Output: 10.39
